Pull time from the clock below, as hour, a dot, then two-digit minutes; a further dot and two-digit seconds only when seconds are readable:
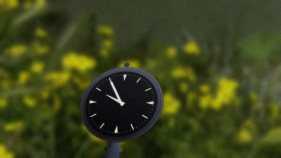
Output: 9.55
